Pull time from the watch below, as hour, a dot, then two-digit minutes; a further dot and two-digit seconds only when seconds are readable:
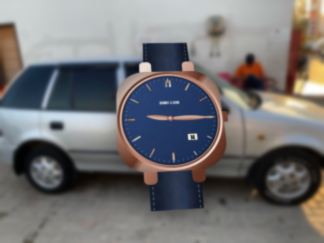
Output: 9.15
